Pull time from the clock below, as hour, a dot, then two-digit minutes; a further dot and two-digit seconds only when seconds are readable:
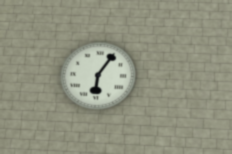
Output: 6.05
